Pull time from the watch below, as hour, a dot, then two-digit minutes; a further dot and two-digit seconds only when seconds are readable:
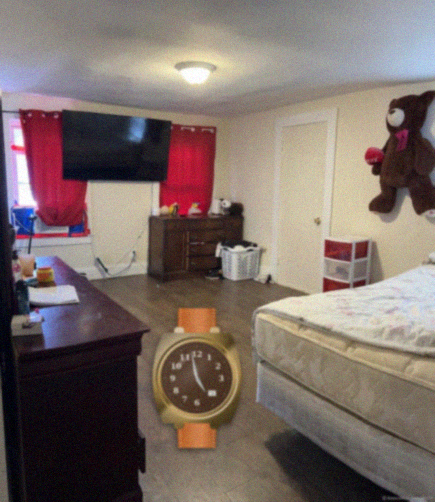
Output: 4.58
